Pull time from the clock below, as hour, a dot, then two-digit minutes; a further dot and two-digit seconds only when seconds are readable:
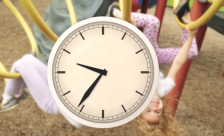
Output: 9.36
